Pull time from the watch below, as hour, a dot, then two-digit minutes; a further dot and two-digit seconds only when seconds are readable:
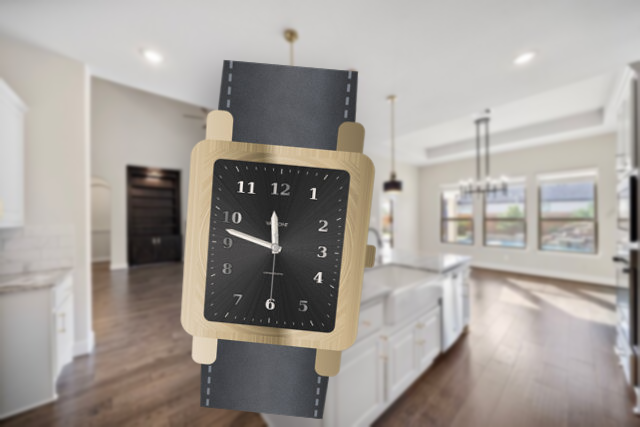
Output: 11.47.30
